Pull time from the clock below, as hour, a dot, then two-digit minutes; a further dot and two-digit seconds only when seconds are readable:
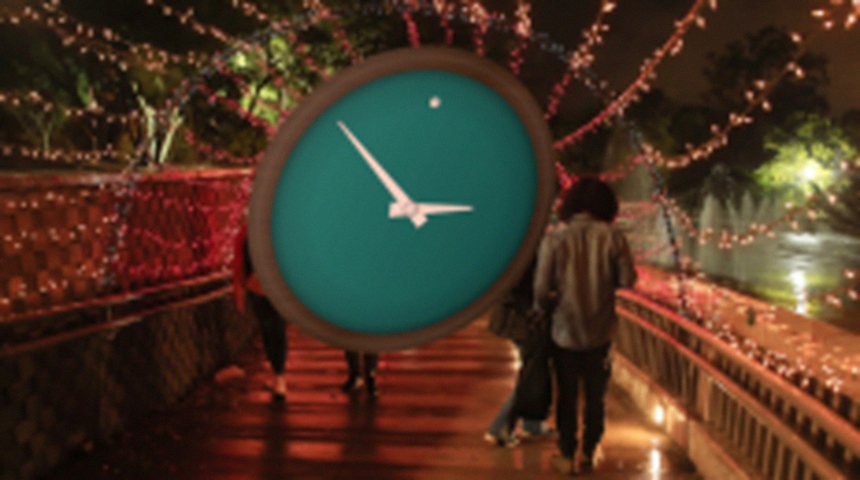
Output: 2.52
